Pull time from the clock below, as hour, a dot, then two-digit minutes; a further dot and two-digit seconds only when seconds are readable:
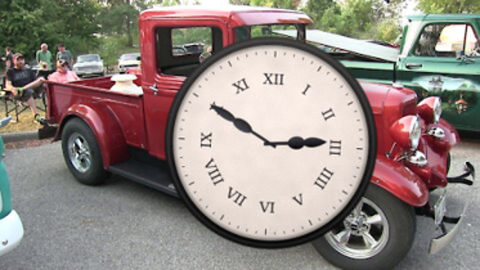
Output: 2.50
